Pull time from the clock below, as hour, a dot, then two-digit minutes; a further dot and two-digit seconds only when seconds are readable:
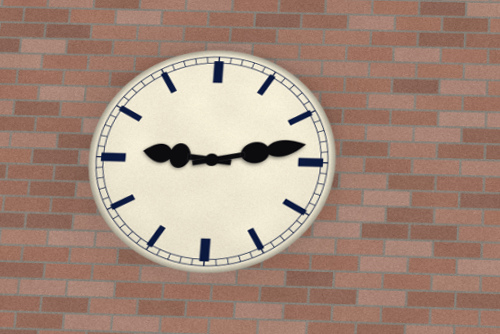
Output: 9.13
